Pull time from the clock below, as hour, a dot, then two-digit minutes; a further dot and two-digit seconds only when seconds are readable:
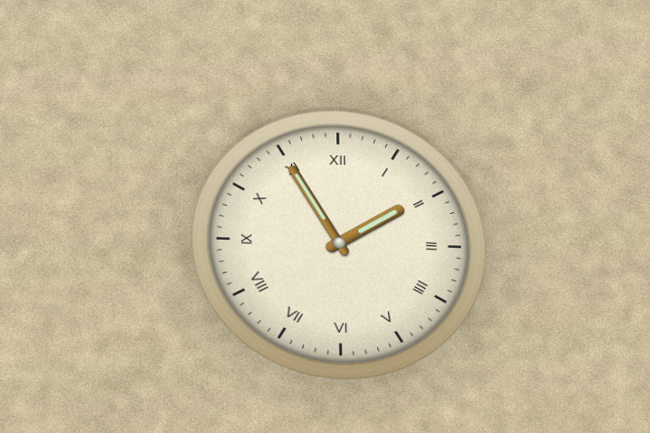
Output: 1.55
